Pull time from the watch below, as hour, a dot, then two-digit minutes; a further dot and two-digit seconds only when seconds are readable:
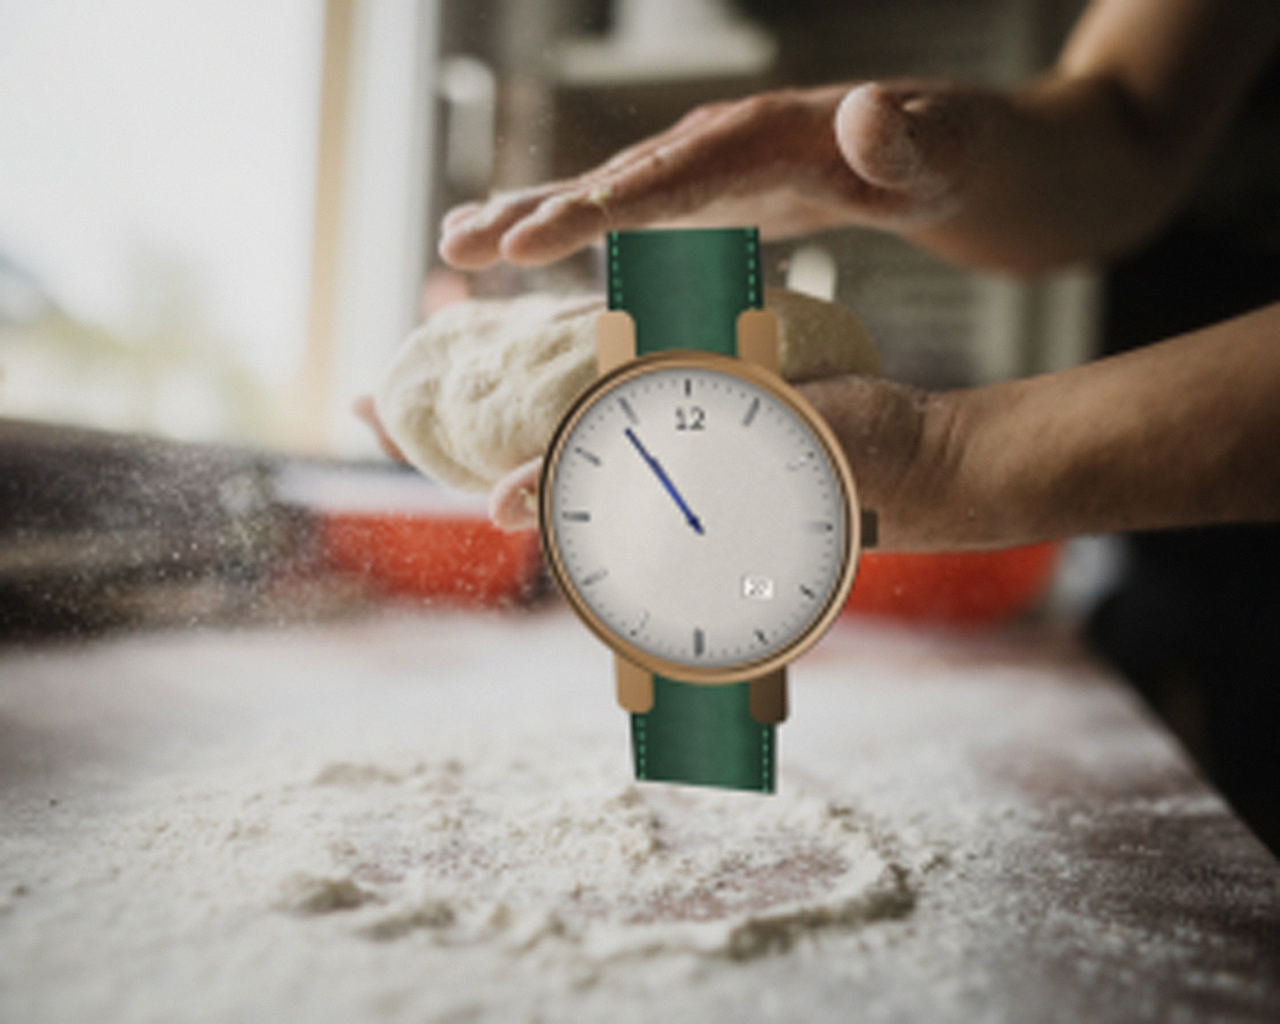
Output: 10.54
